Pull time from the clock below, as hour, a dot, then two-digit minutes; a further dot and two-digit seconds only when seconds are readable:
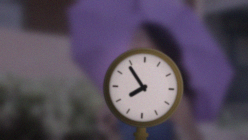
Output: 7.54
